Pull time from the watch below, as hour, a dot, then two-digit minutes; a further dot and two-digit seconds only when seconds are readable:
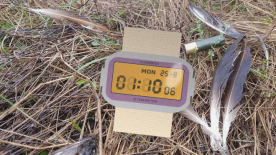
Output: 1.10.06
